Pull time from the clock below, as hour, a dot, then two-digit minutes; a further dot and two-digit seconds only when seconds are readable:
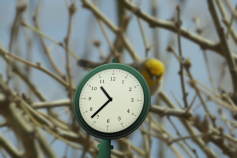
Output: 10.37
